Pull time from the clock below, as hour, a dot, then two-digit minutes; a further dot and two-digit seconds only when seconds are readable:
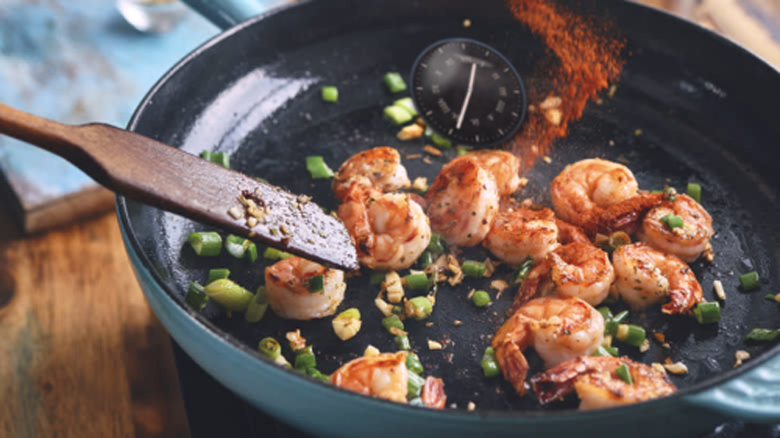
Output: 12.34
